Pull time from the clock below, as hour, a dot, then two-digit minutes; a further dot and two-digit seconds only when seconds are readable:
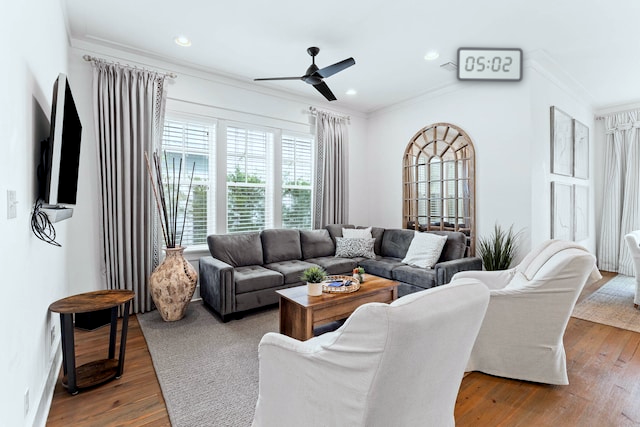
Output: 5.02
